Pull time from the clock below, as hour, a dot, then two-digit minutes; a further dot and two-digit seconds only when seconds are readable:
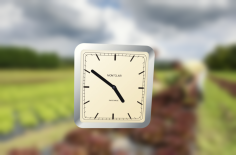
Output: 4.51
